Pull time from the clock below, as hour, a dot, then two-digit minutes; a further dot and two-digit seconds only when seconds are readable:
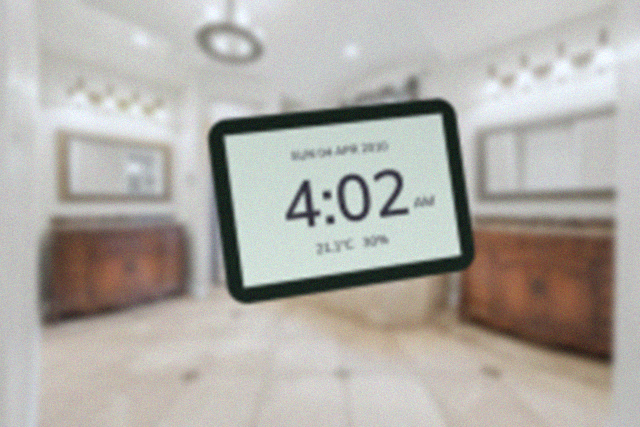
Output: 4.02
